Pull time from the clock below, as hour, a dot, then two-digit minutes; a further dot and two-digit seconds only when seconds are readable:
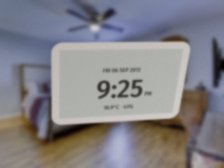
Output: 9.25
